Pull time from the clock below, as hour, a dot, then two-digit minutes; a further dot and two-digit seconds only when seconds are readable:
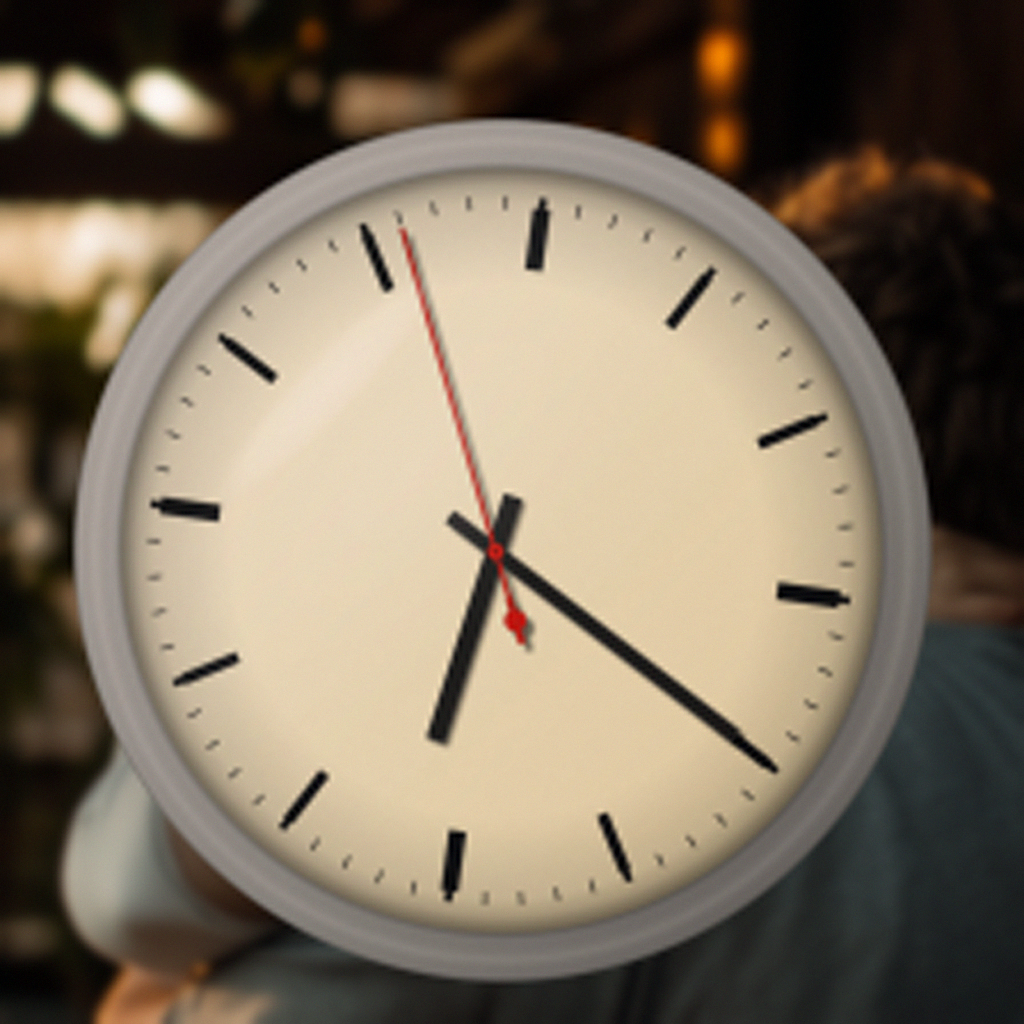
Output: 6.19.56
